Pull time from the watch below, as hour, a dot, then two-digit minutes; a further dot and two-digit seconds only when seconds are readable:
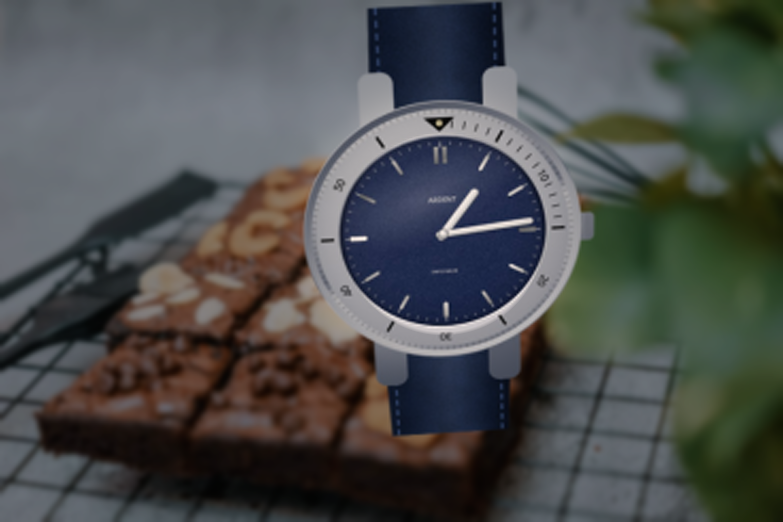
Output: 1.14
